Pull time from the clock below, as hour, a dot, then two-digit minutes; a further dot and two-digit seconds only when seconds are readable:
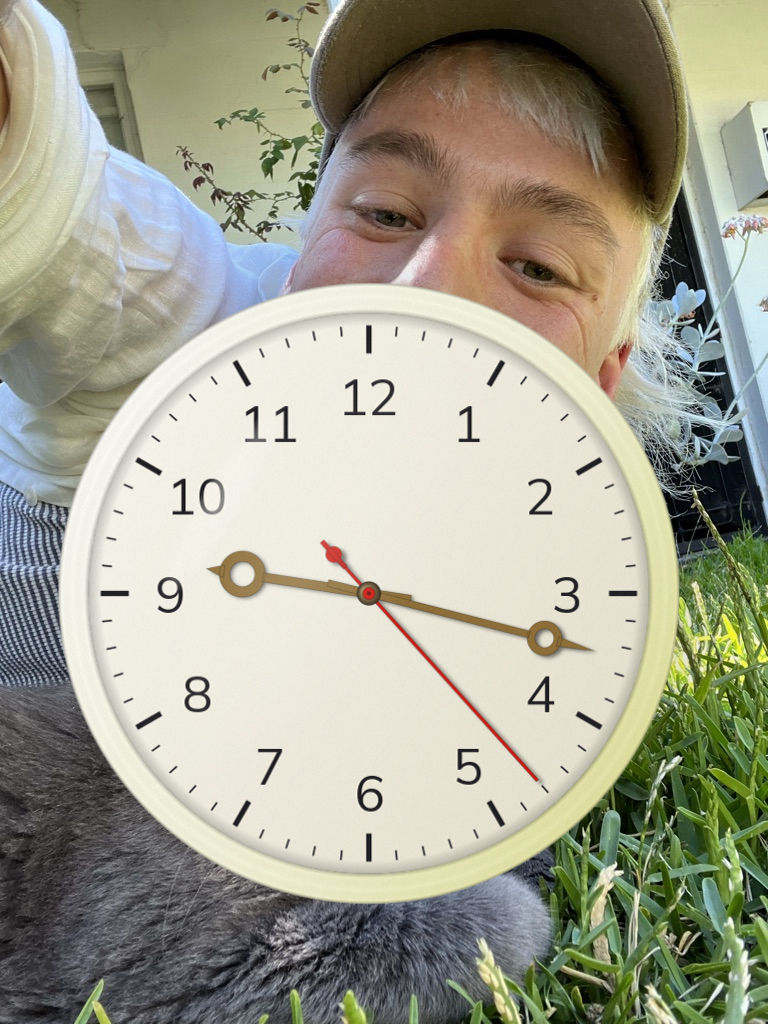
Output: 9.17.23
